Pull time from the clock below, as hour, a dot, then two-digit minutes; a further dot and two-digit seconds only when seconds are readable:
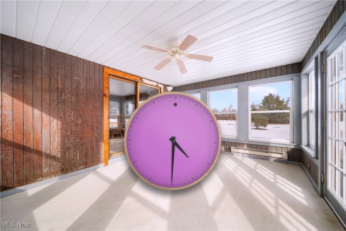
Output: 4.30
